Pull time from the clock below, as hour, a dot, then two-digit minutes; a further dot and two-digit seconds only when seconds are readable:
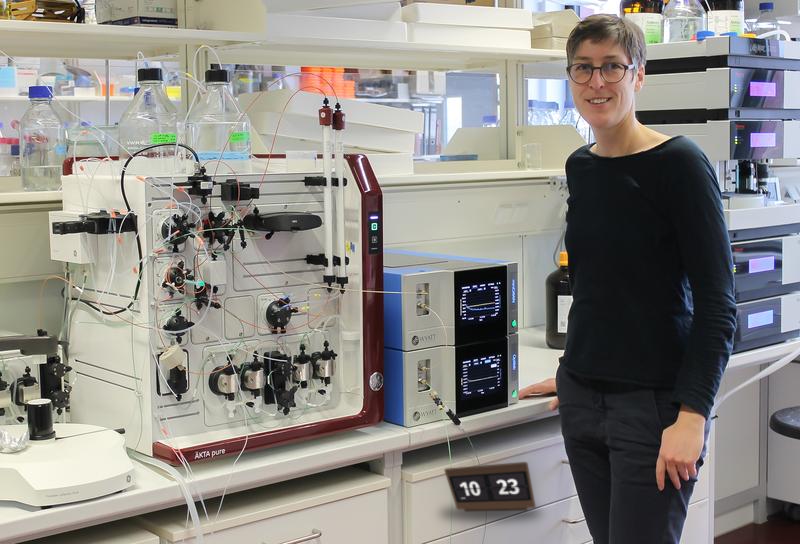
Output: 10.23
